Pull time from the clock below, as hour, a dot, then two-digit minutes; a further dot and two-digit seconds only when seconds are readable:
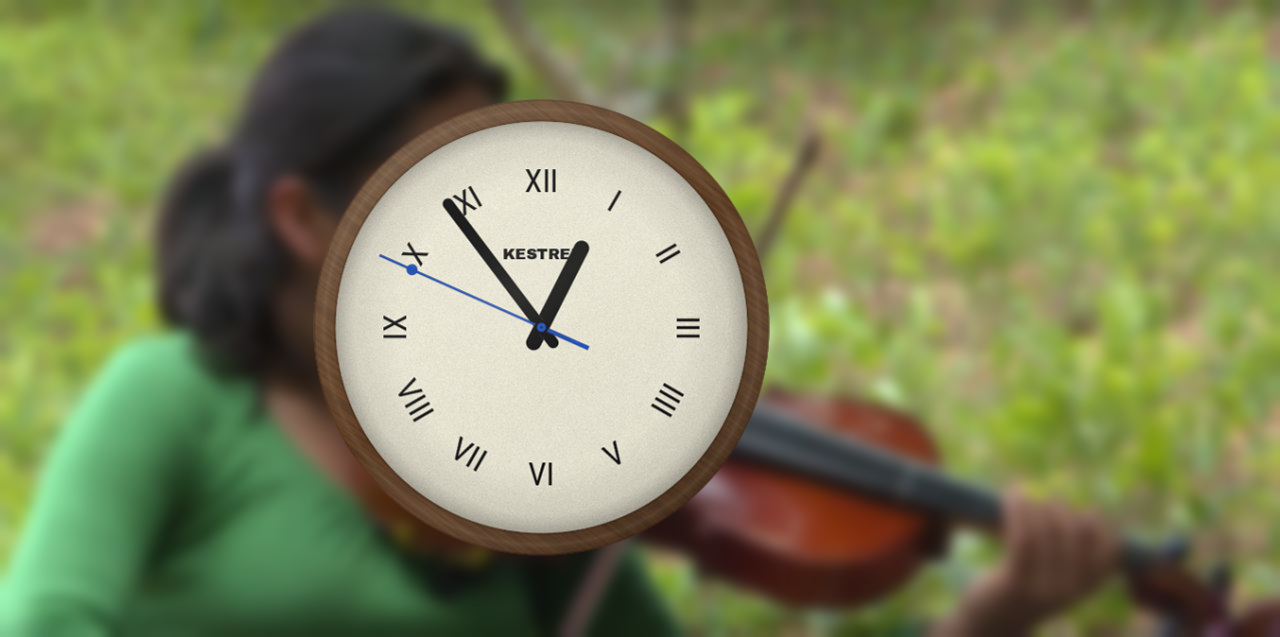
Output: 12.53.49
